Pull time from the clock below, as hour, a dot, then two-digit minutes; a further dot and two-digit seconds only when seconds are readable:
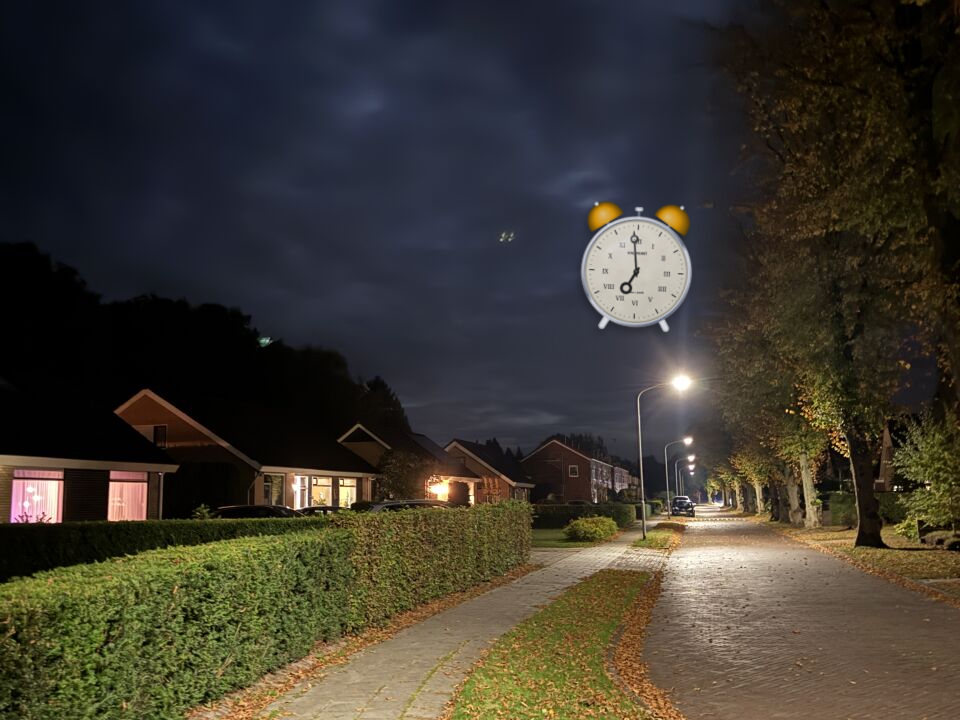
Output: 6.59
